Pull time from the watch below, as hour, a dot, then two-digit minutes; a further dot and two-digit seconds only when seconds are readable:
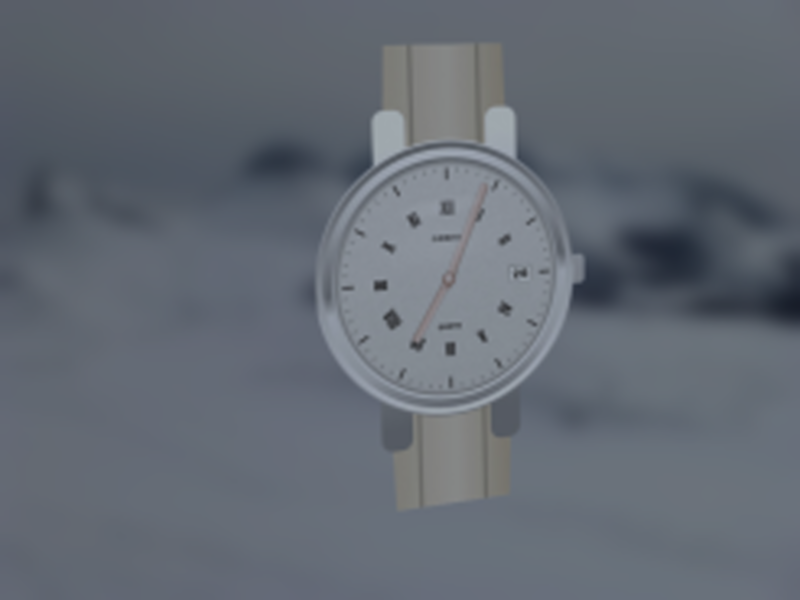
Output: 7.04
